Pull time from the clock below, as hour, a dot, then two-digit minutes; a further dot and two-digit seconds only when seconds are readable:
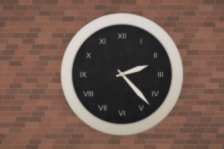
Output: 2.23
